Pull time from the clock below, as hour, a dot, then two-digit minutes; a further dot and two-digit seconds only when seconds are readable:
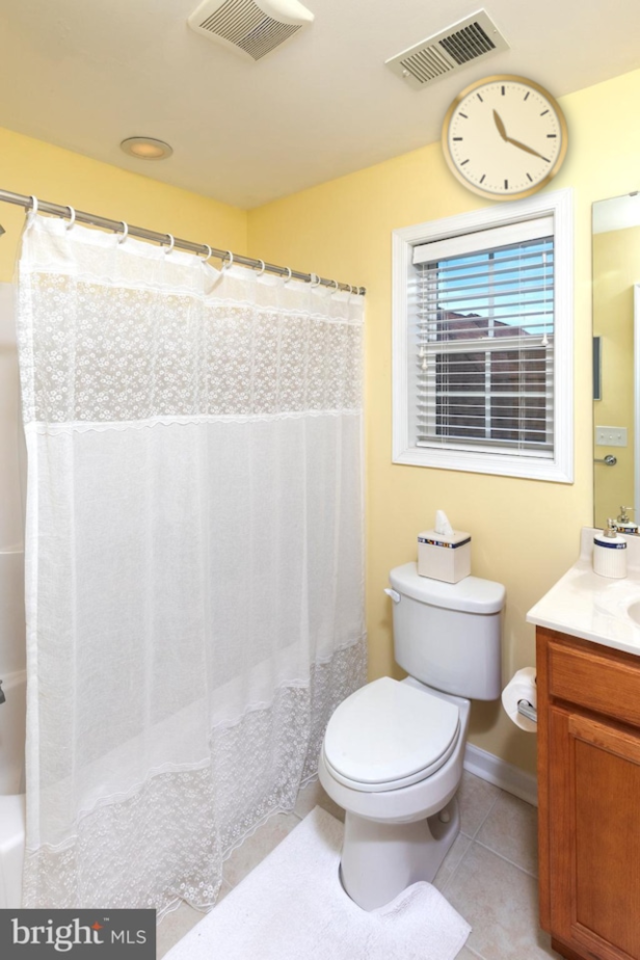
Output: 11.20
